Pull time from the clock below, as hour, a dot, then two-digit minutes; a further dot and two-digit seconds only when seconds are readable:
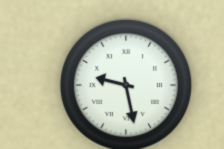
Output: 9.28
